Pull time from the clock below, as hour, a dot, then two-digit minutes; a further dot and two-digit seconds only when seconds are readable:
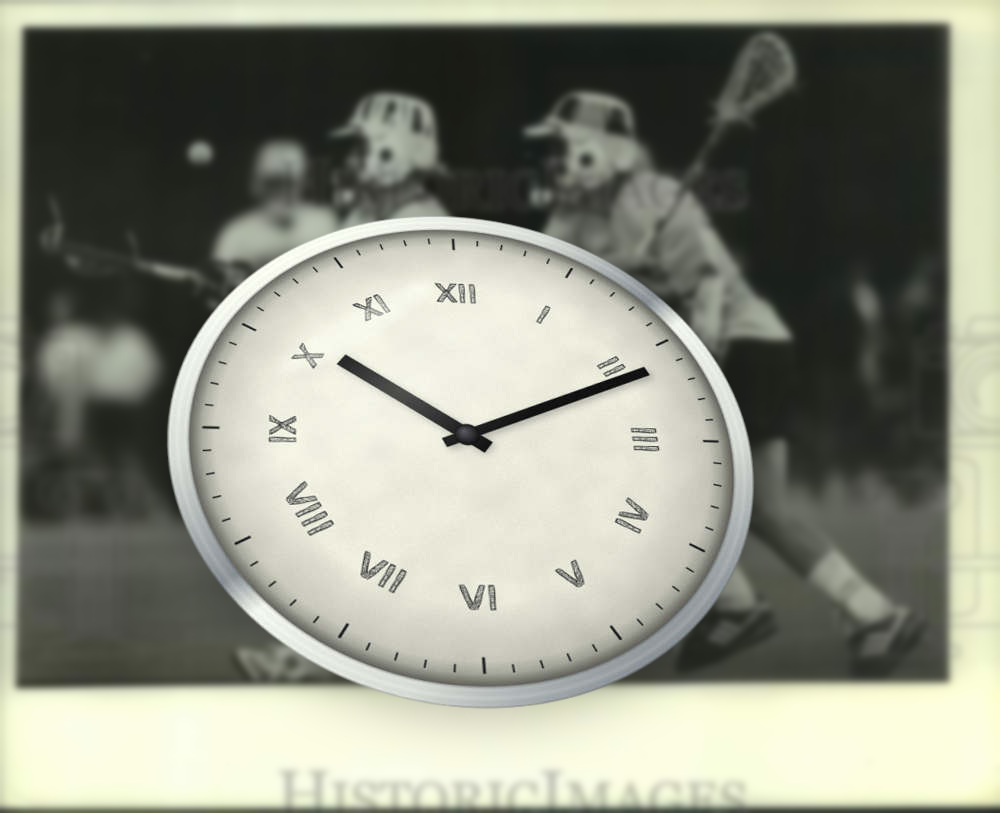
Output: 10.11
